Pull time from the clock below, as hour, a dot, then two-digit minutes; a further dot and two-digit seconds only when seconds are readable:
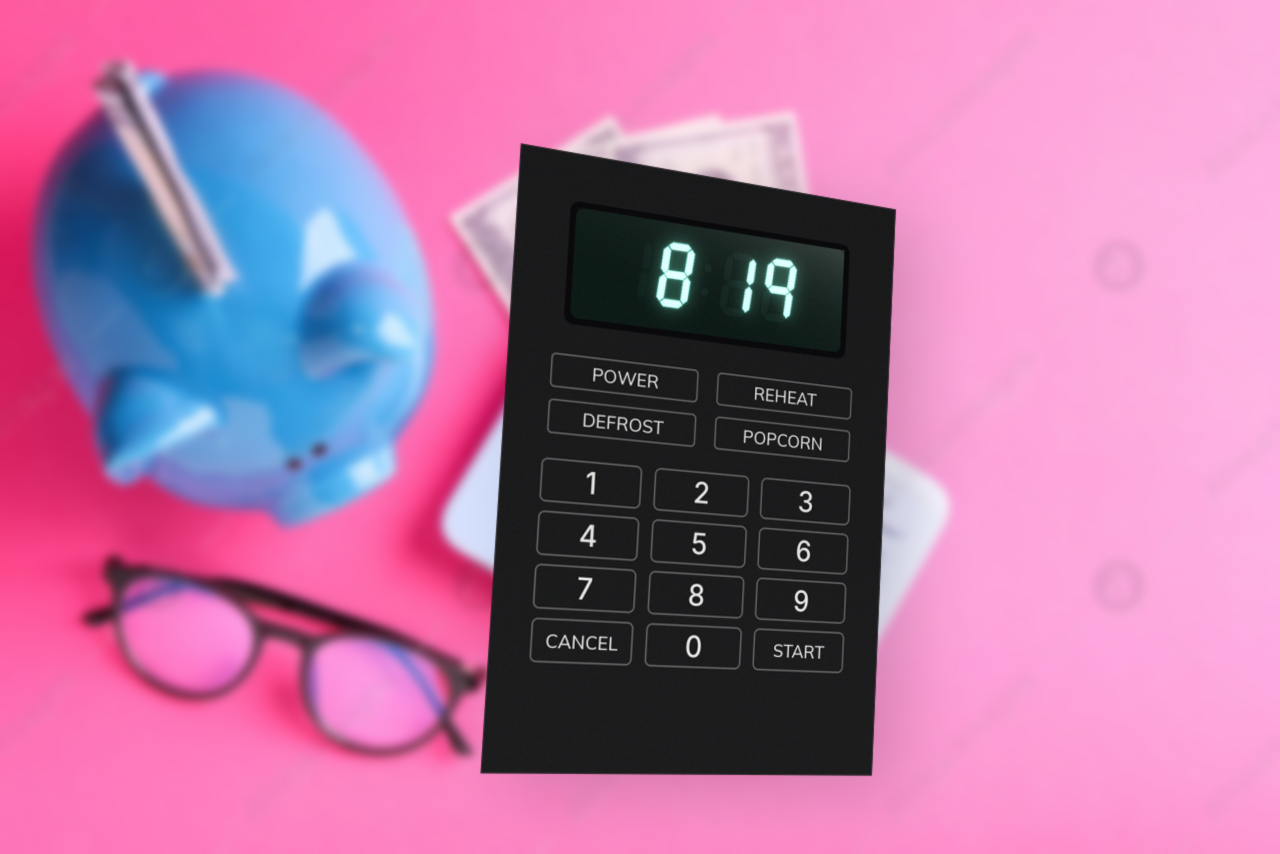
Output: 8.19
